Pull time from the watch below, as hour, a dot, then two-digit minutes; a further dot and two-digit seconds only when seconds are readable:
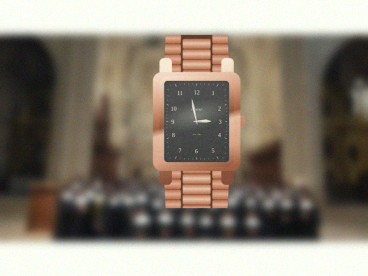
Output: 2.58
